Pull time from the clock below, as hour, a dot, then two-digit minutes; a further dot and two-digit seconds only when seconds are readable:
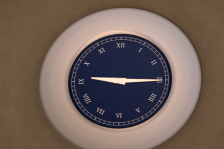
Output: 9.15
